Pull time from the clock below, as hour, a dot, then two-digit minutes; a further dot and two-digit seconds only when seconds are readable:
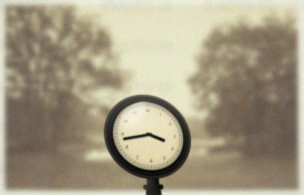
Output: 3.43
